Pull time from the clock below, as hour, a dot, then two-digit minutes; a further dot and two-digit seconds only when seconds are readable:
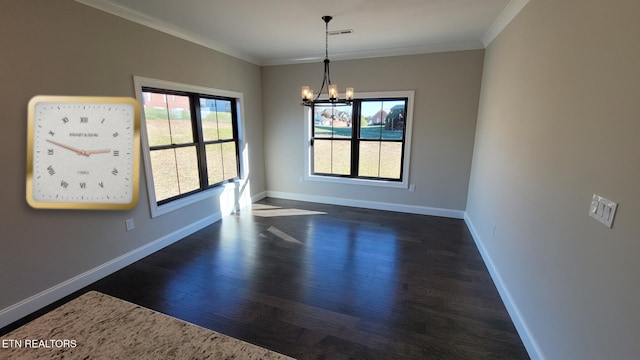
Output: 2.48
